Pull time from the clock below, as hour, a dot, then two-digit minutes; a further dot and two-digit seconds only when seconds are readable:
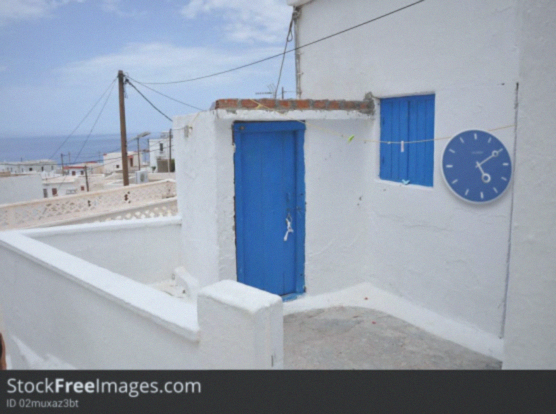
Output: 5.10
